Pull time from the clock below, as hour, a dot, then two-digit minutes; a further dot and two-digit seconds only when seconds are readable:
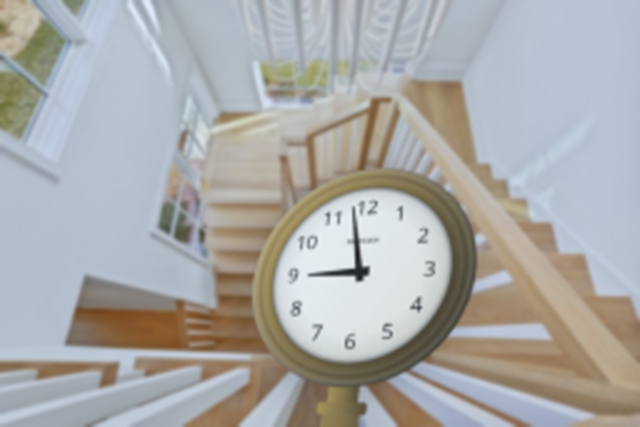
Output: 8.58
